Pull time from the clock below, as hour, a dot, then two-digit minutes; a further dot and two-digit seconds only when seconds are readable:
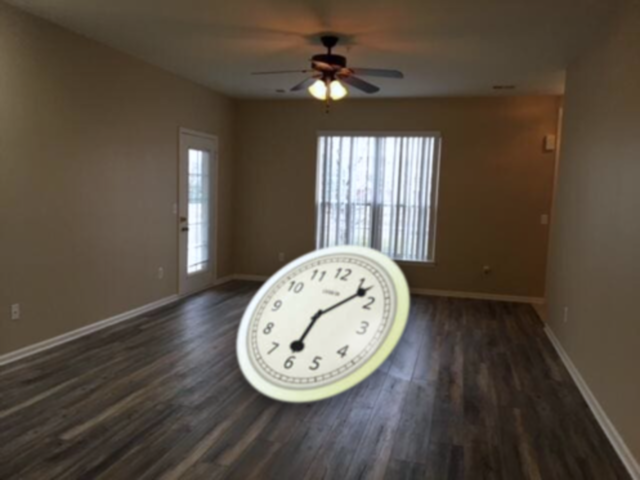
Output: 6.07
